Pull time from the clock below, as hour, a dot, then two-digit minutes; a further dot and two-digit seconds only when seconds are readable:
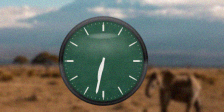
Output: 6.32
